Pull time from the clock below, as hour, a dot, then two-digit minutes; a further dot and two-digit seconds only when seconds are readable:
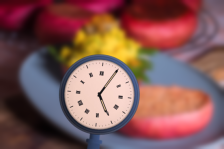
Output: 5.05
